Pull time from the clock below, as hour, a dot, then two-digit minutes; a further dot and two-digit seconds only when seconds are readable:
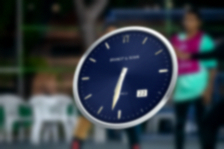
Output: 6.32
